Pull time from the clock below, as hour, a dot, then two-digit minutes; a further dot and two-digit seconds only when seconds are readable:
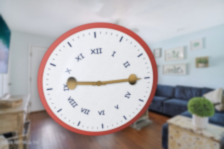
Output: 9.15
